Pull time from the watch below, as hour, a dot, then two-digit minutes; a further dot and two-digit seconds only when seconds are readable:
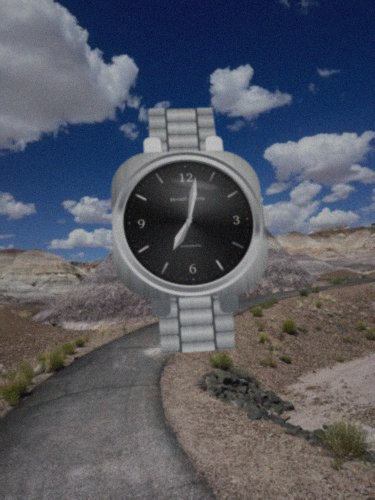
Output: 7.02
